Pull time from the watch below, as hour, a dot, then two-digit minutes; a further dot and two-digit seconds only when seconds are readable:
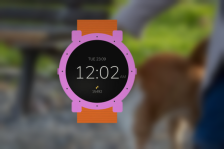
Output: 12.02
